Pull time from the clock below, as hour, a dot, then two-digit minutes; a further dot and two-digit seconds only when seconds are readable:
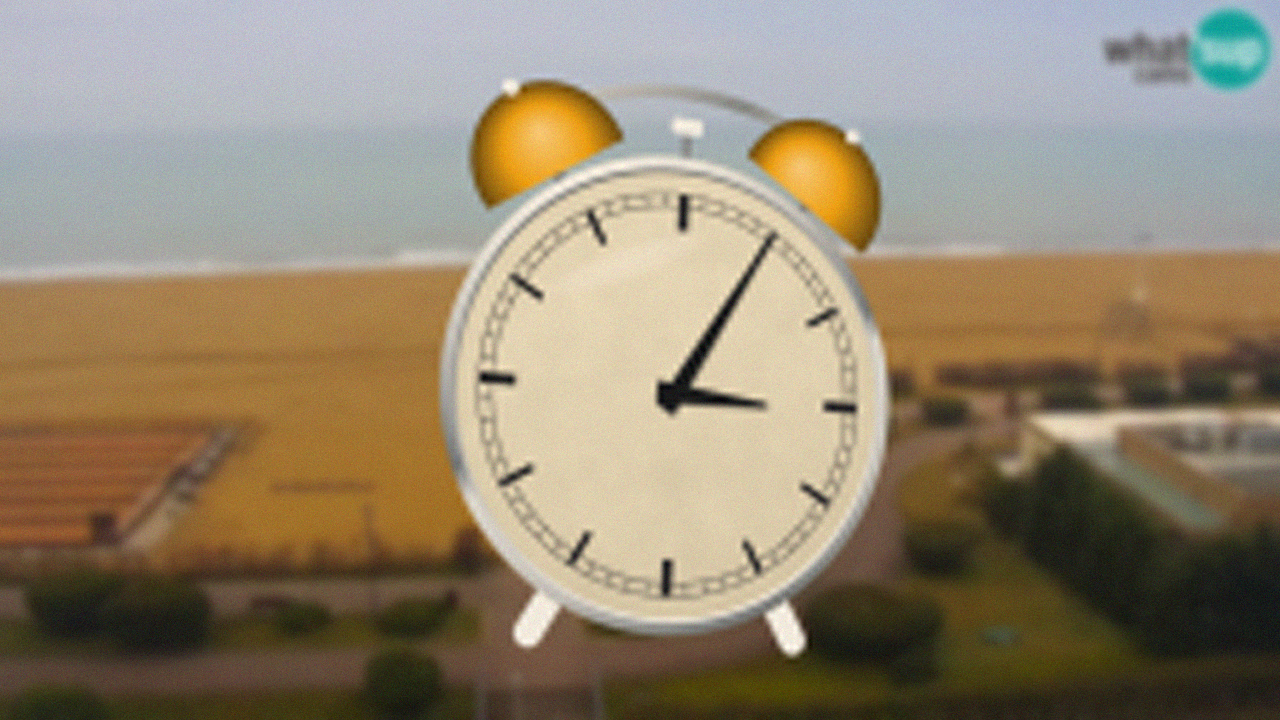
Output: 3.05
